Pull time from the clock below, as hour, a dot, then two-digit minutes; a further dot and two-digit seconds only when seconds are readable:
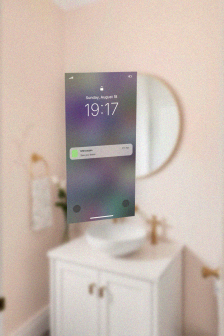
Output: 19.17
